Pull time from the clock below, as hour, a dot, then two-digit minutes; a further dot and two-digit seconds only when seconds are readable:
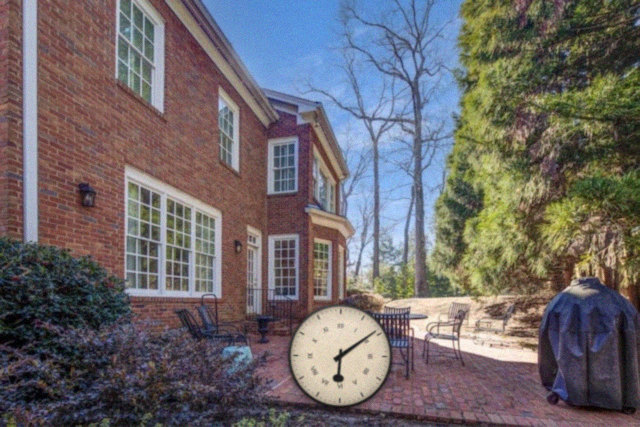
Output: 6.09
